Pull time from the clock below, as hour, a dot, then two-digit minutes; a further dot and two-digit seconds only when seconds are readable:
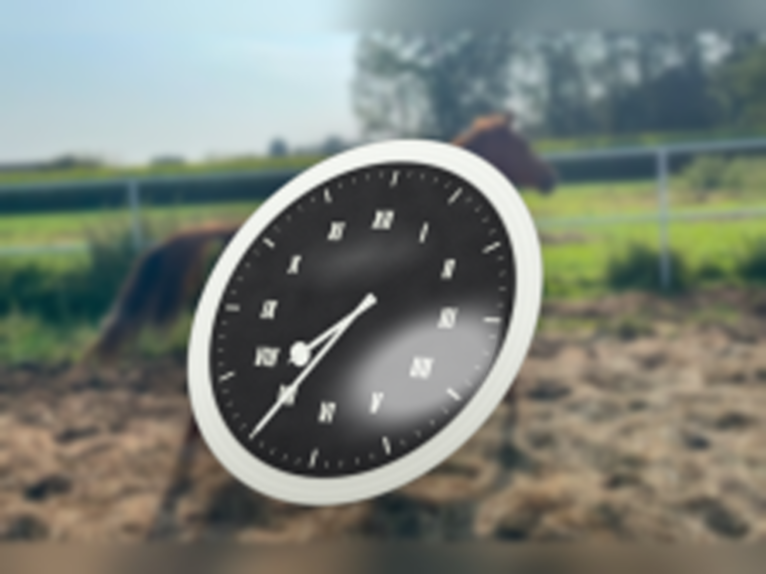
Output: 7.35
